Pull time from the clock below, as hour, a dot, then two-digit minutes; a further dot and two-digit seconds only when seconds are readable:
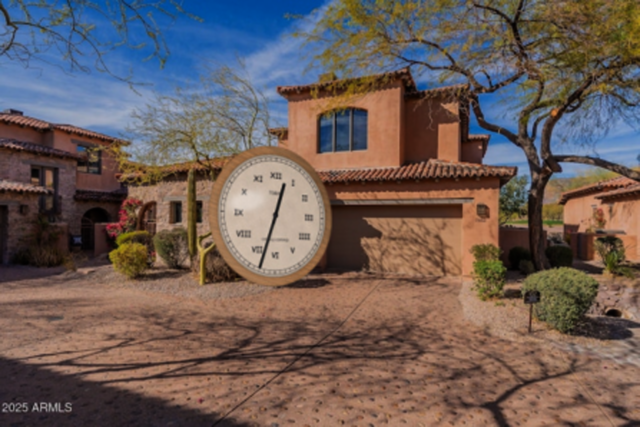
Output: 12.33
